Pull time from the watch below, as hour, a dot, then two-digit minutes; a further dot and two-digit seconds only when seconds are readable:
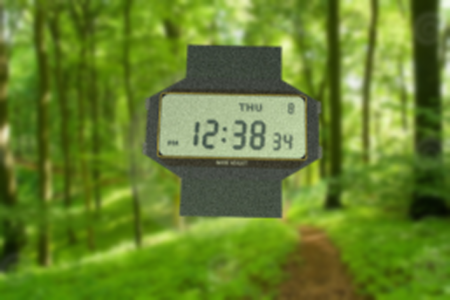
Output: 12.38.34
